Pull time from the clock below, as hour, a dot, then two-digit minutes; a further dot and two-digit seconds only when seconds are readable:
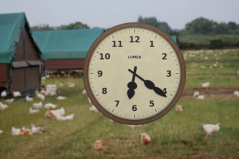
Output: 6.21
